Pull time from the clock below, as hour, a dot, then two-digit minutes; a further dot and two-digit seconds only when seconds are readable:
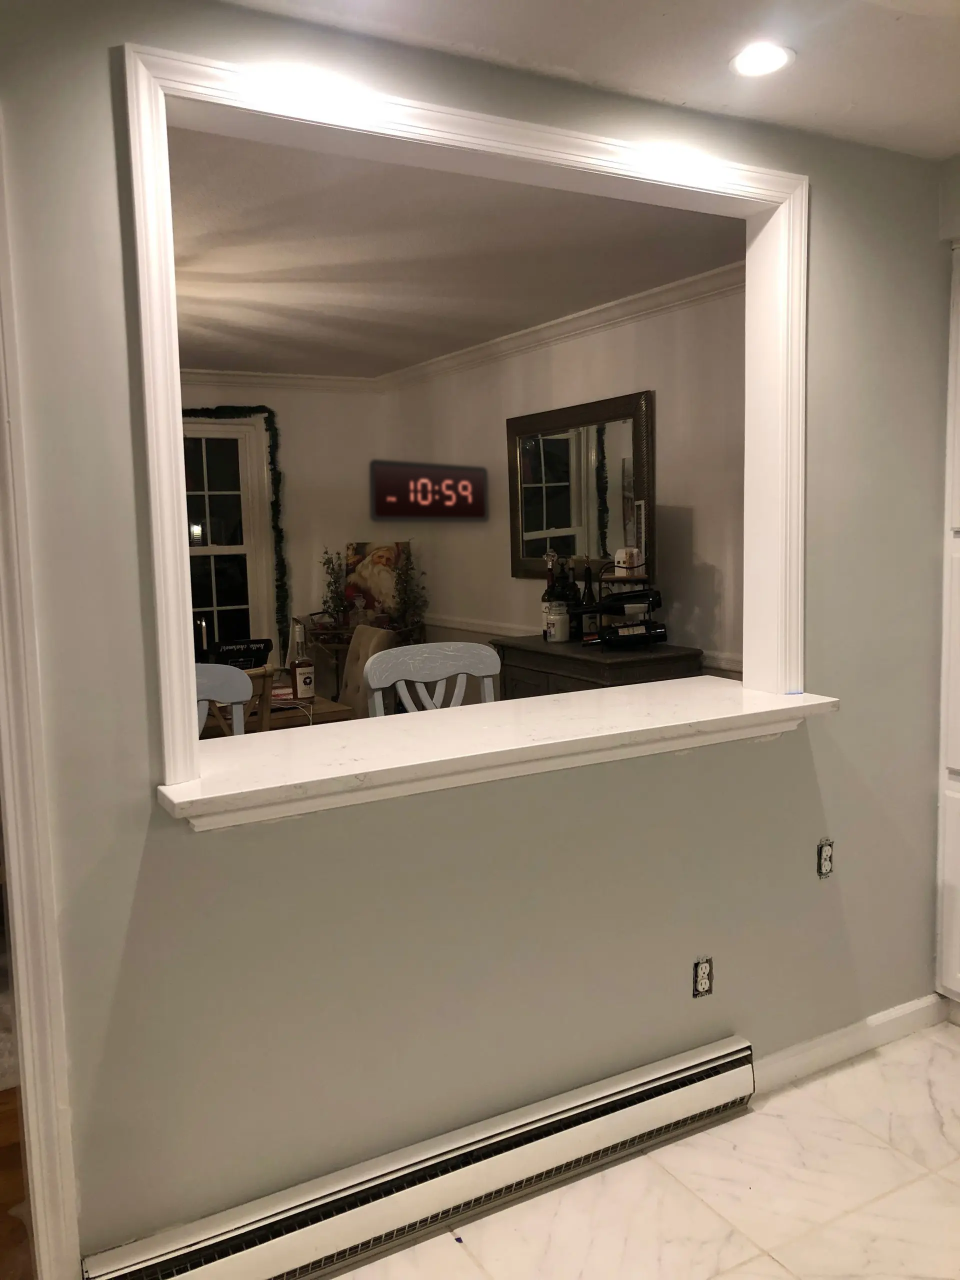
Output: 10.59
